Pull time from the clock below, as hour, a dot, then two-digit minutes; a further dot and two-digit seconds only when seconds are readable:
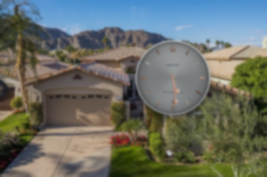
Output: 5.29
